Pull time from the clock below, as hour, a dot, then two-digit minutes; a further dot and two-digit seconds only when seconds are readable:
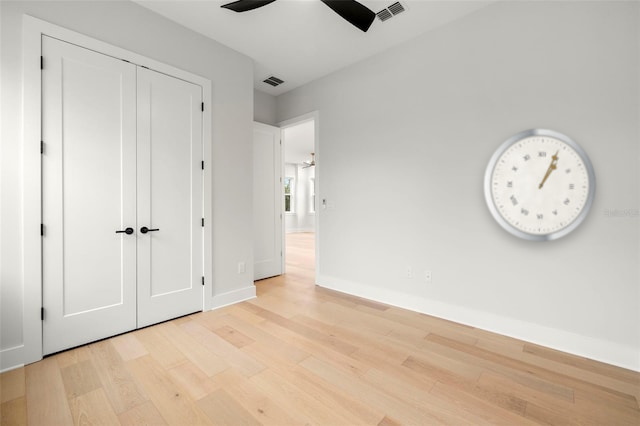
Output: 1.04
